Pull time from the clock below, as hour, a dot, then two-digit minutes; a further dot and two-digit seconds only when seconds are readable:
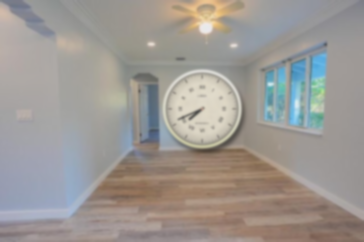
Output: 7.41
